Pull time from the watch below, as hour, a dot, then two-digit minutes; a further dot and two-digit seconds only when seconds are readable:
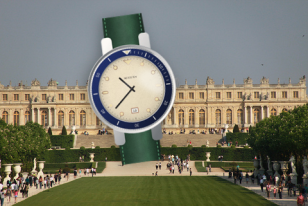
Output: 10.38
